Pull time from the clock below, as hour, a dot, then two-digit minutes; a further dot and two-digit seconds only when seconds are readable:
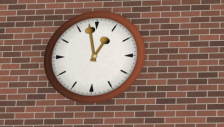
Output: 12.58
